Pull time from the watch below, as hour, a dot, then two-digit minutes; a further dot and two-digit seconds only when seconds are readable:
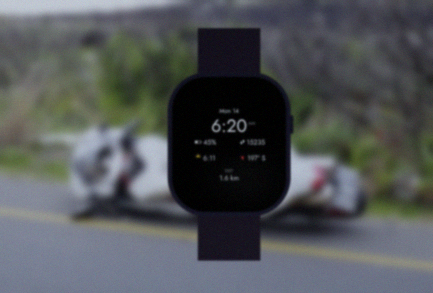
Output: 6.20
